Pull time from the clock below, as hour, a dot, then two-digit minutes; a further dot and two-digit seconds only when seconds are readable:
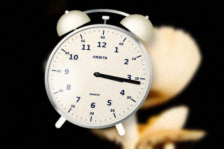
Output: 3.16
